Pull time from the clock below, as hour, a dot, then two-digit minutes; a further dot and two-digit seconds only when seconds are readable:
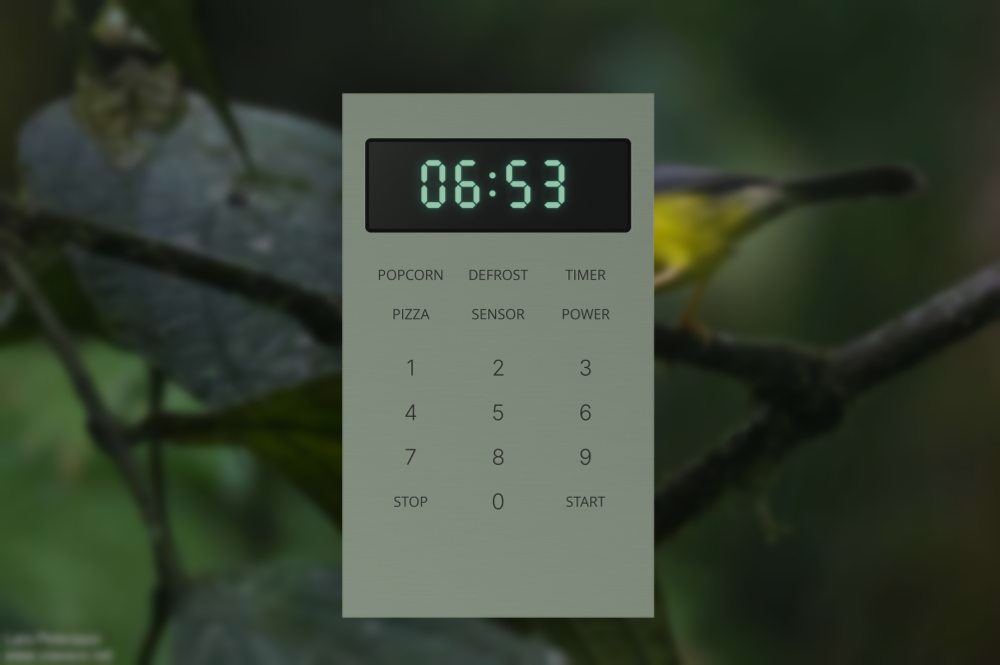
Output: 6.53
